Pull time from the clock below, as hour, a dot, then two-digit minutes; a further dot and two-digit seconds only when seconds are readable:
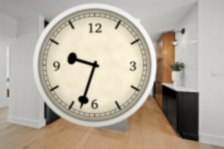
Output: 9.33
